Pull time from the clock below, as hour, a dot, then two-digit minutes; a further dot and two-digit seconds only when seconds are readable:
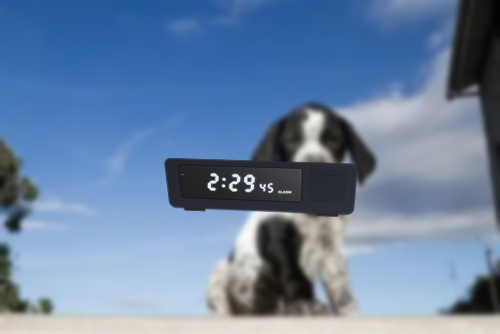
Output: 2.29.45
